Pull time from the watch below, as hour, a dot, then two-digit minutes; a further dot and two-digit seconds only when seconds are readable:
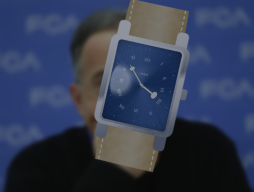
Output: 3.53
